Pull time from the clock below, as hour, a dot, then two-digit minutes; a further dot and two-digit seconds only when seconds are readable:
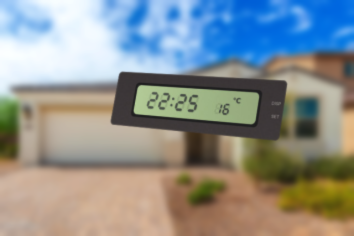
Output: 22.25
